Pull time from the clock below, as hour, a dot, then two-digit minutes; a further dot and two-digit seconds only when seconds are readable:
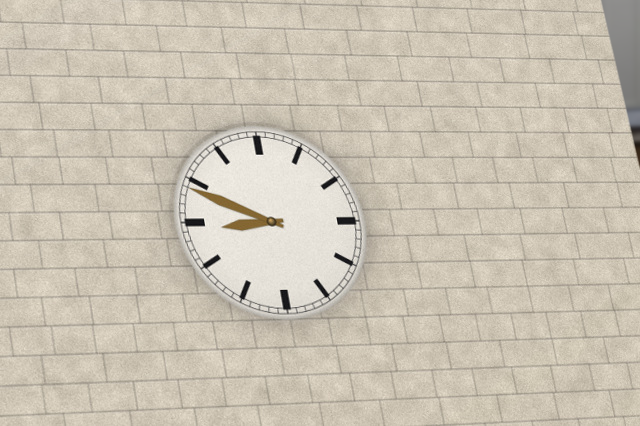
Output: 8.49
